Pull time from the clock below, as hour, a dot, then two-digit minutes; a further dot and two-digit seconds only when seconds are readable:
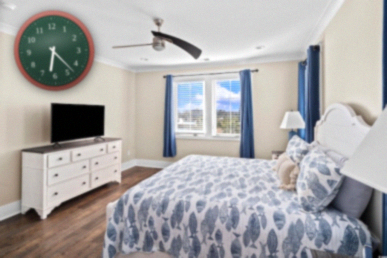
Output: 6.23
